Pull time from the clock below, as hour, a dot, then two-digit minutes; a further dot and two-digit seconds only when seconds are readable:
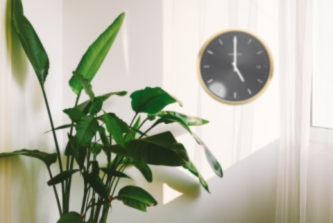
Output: 5.00
